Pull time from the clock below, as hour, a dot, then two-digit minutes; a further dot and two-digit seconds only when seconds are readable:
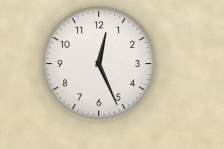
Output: 12.26
